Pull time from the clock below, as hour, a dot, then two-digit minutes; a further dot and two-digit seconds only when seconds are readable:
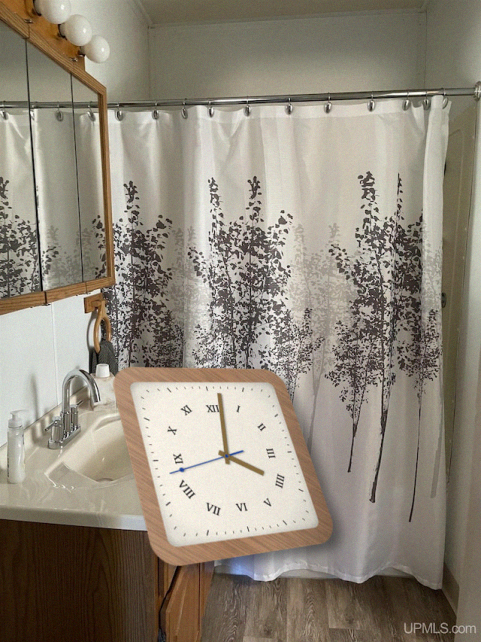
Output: 4.01.43
